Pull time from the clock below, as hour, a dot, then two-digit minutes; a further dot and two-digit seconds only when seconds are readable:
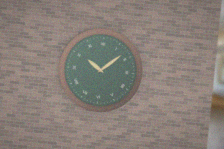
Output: 10.08
